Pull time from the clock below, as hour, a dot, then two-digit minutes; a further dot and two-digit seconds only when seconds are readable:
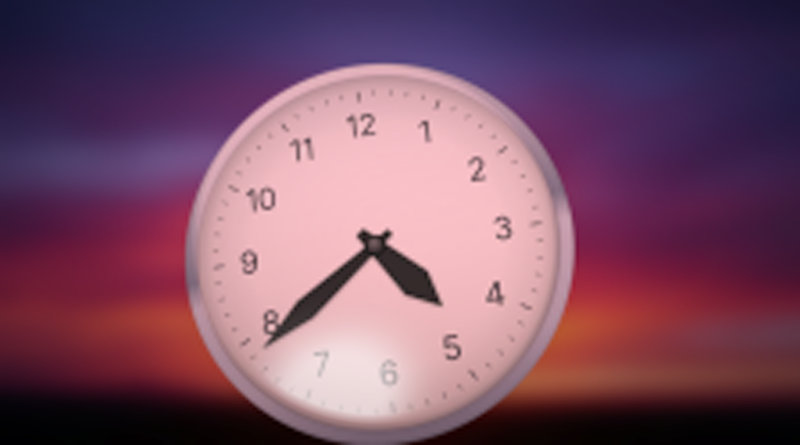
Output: 4.39
